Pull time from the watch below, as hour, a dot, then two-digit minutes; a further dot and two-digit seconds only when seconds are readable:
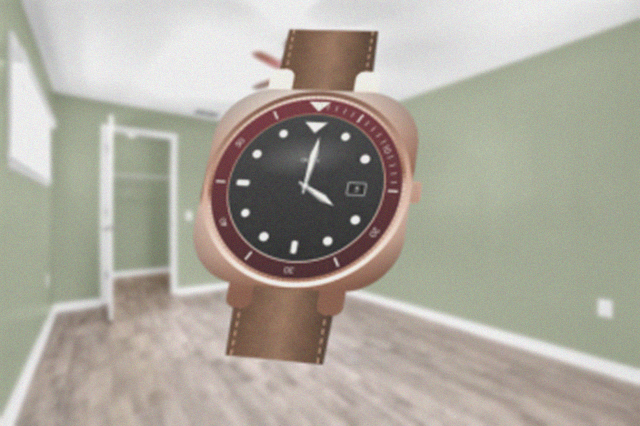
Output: 4.01
